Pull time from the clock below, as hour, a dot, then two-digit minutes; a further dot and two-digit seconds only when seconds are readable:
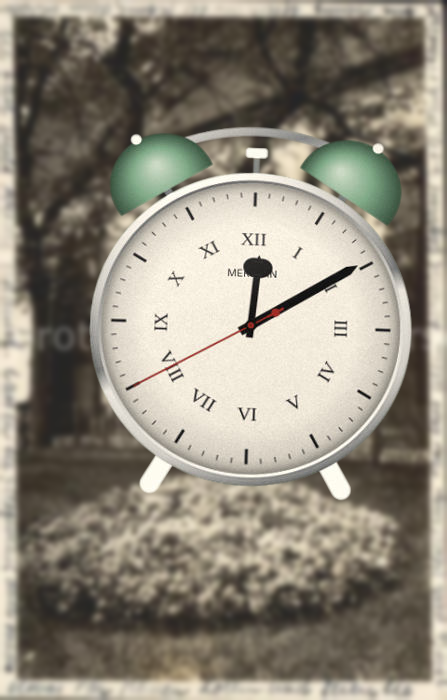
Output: 12.09.40
